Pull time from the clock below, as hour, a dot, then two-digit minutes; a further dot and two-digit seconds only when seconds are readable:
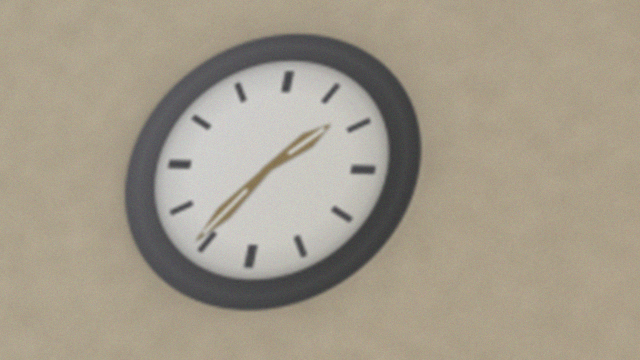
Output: 1.36
